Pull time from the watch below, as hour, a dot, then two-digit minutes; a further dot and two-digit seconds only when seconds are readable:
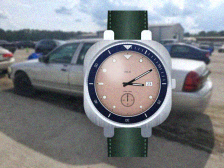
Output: 3.10
